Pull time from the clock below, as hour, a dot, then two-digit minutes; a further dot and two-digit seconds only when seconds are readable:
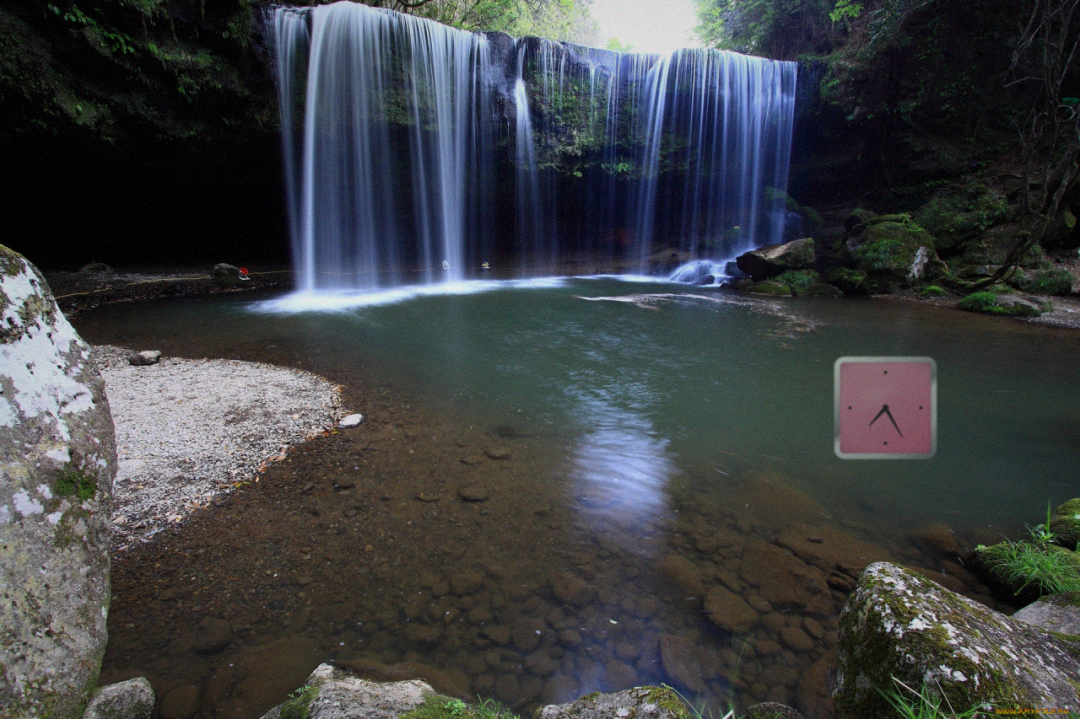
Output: 7.25
